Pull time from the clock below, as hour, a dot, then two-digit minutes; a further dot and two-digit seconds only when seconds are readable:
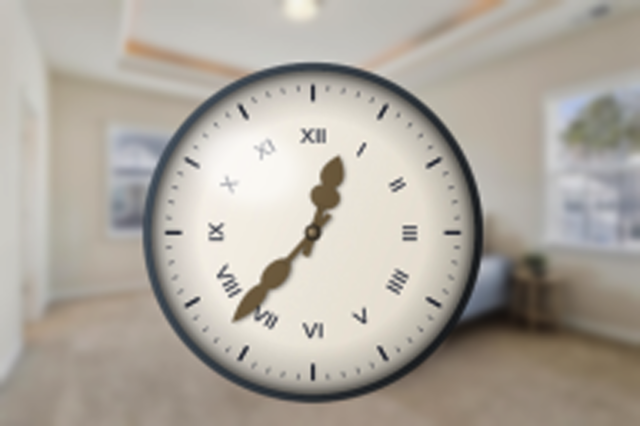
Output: 12.37
